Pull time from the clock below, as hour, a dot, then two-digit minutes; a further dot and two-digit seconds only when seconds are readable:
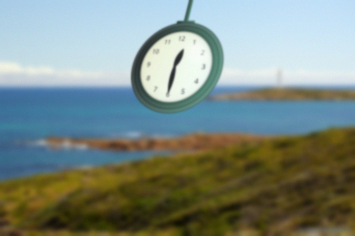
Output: 12.30
